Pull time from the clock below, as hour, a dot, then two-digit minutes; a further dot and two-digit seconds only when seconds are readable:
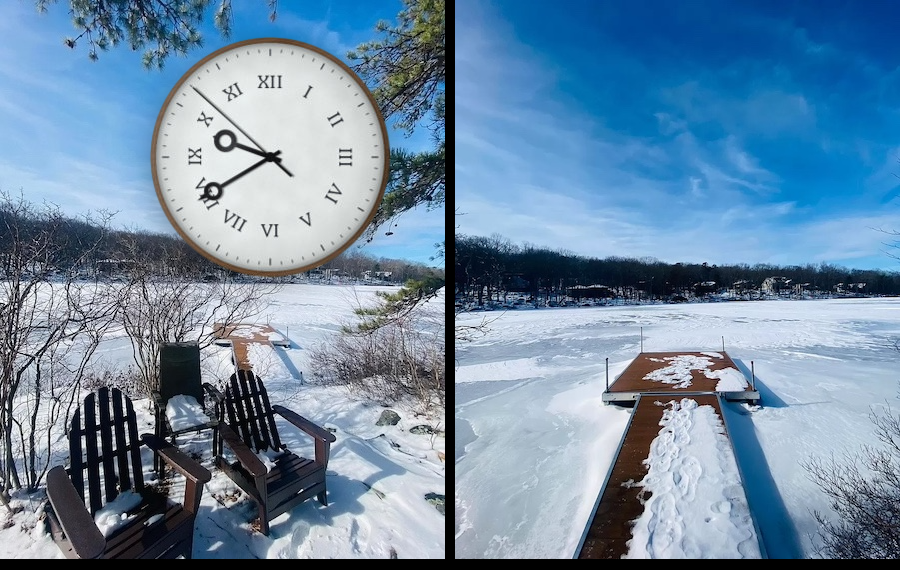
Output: 9.39.52
